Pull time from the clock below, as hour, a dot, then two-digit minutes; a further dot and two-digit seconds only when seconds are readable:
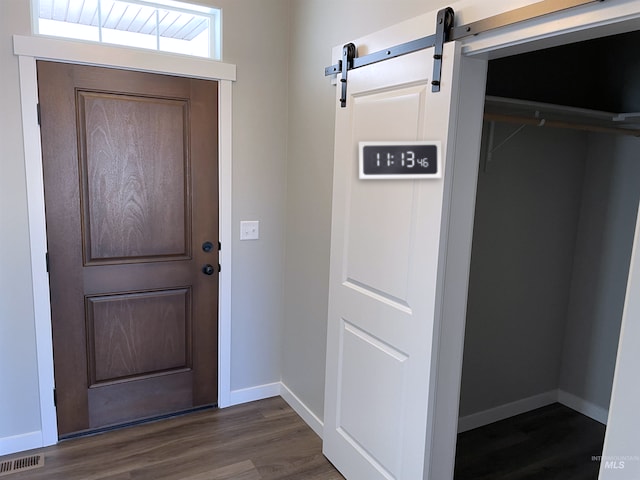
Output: 11.13
